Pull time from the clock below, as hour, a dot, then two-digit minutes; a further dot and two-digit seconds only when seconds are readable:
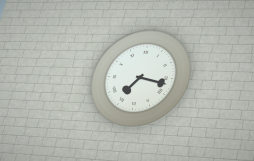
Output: 7.17
